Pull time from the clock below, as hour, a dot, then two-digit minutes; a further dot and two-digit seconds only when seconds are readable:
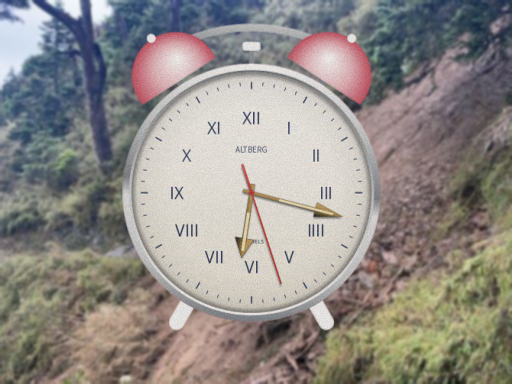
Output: 6.17.27
